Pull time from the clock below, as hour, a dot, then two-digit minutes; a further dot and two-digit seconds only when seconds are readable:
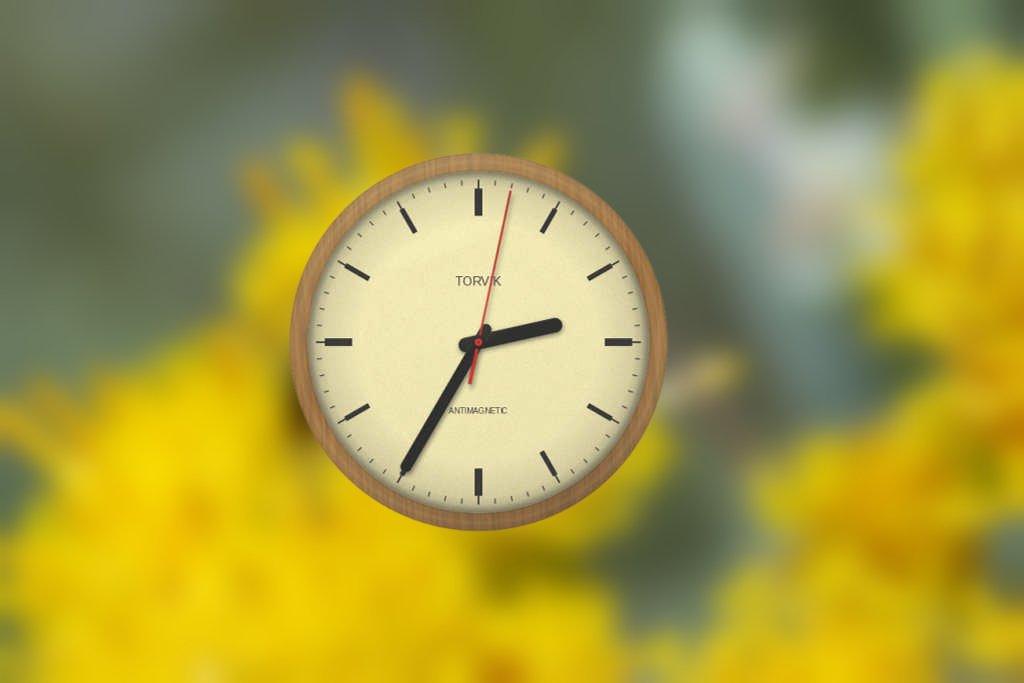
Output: 2.35.02
